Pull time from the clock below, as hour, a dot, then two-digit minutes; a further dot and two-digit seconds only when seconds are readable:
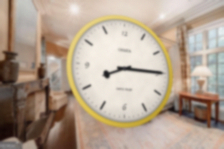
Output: 8.15
